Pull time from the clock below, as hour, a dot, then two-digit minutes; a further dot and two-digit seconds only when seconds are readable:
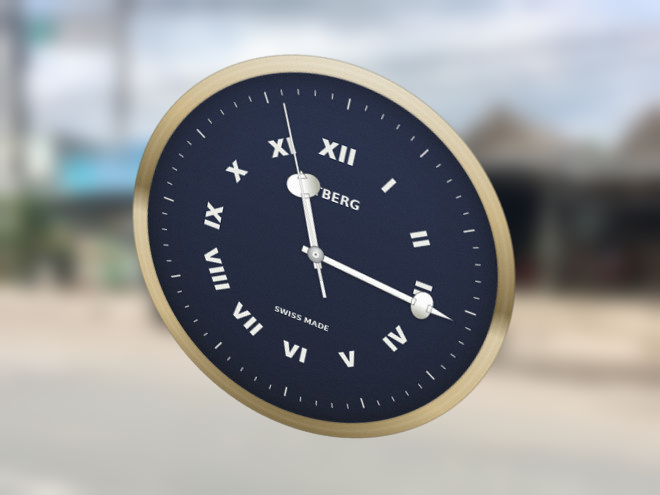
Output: 11.15.56
